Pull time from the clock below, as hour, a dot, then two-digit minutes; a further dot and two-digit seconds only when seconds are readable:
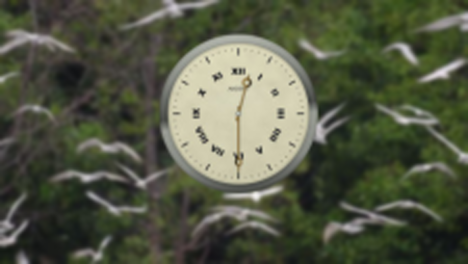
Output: 12.30
